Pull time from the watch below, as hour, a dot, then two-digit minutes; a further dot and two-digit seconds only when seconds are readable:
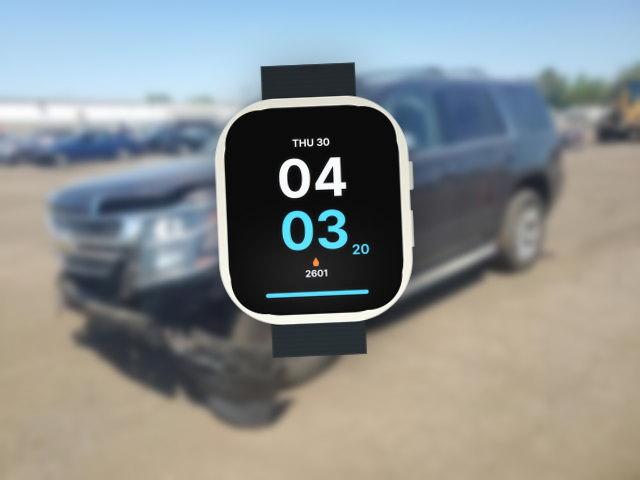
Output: 4.03.20
